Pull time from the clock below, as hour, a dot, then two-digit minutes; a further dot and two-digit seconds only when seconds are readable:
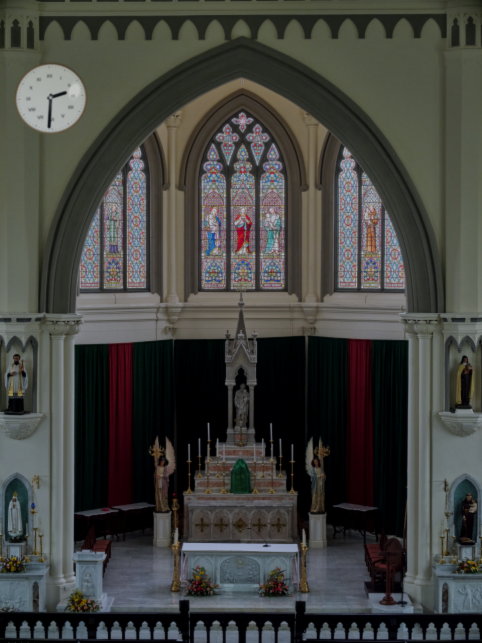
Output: 2.31
